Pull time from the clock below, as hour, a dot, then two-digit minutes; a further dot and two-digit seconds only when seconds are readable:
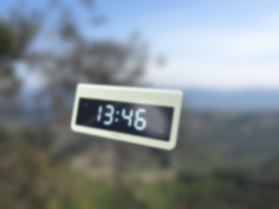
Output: 13.46
